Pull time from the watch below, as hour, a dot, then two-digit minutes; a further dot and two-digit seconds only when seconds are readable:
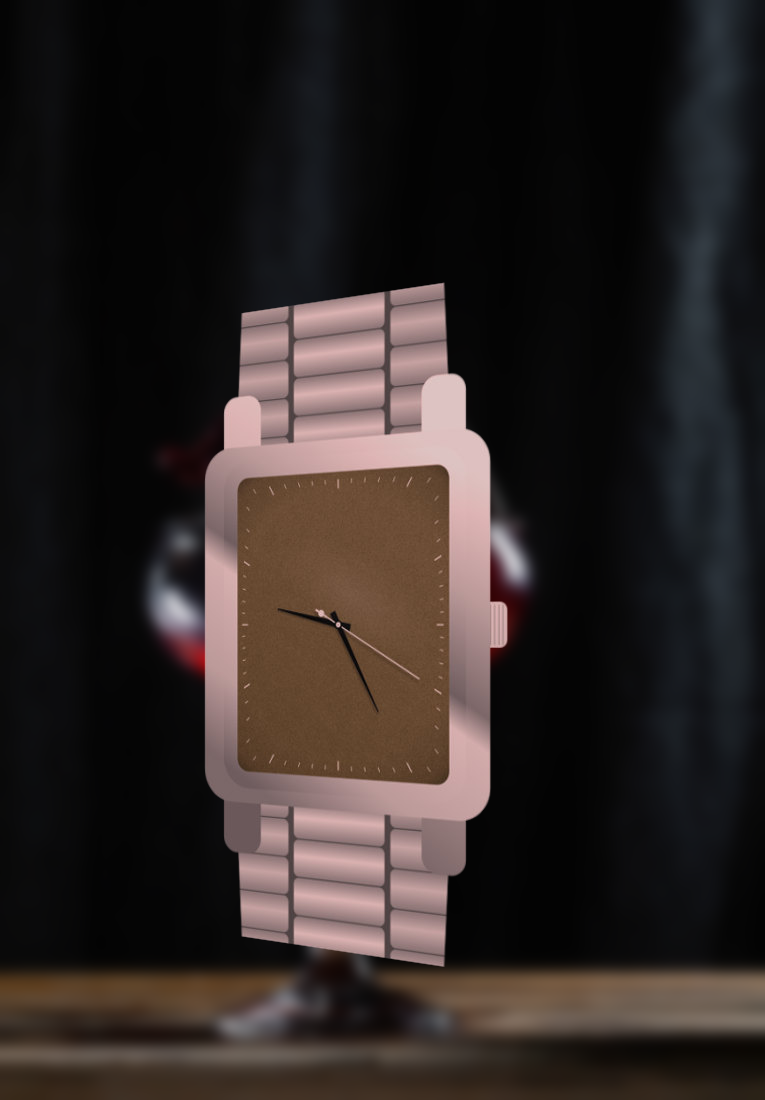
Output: 9.25.20
